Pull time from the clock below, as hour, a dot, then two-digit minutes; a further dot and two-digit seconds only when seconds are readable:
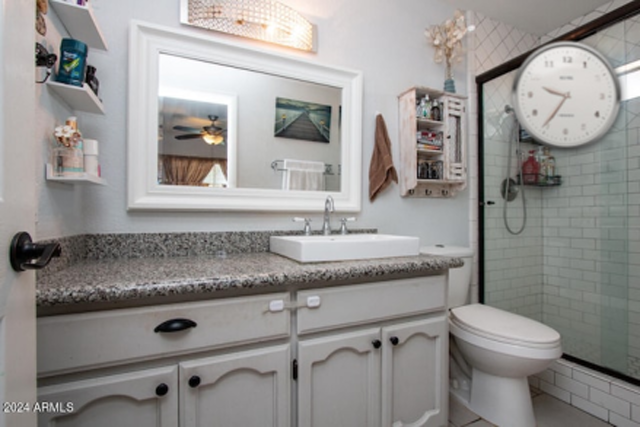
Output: 9.36
